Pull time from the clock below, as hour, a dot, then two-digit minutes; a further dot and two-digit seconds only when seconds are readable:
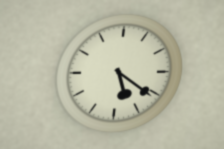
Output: 5.21
